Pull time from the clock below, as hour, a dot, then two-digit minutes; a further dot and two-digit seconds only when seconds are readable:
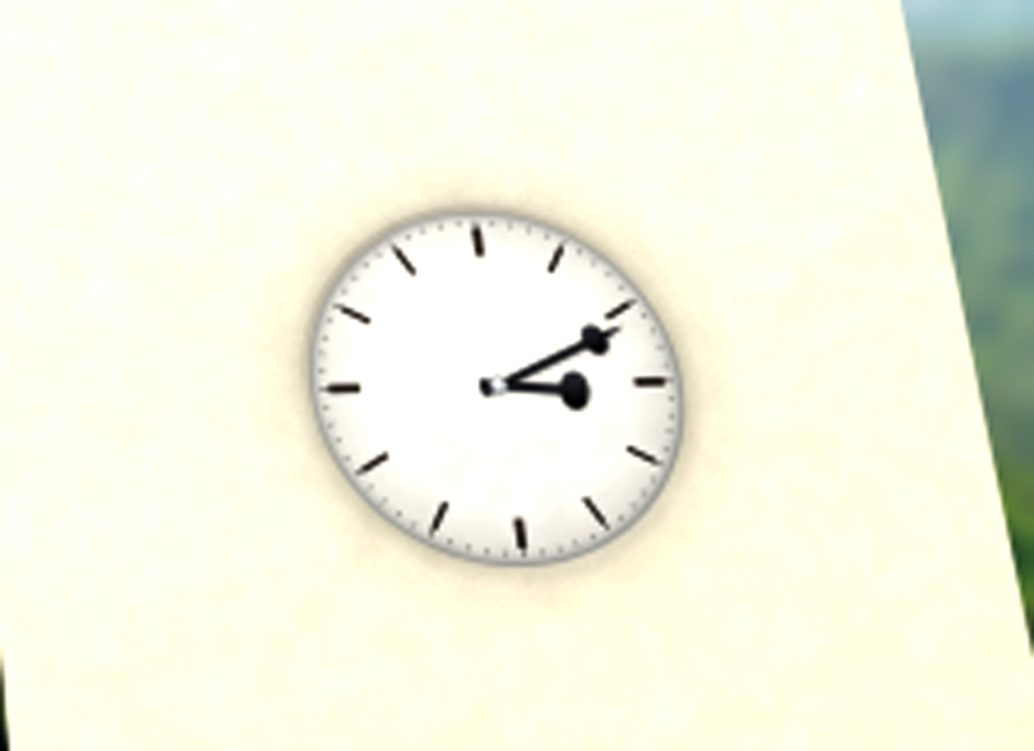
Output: 3.11
